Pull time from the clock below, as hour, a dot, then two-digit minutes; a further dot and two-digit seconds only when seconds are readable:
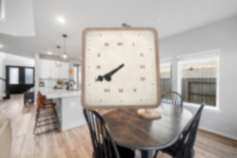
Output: 7.40
